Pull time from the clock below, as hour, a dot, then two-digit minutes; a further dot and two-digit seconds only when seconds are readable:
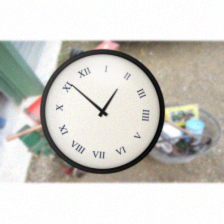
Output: 1.56
